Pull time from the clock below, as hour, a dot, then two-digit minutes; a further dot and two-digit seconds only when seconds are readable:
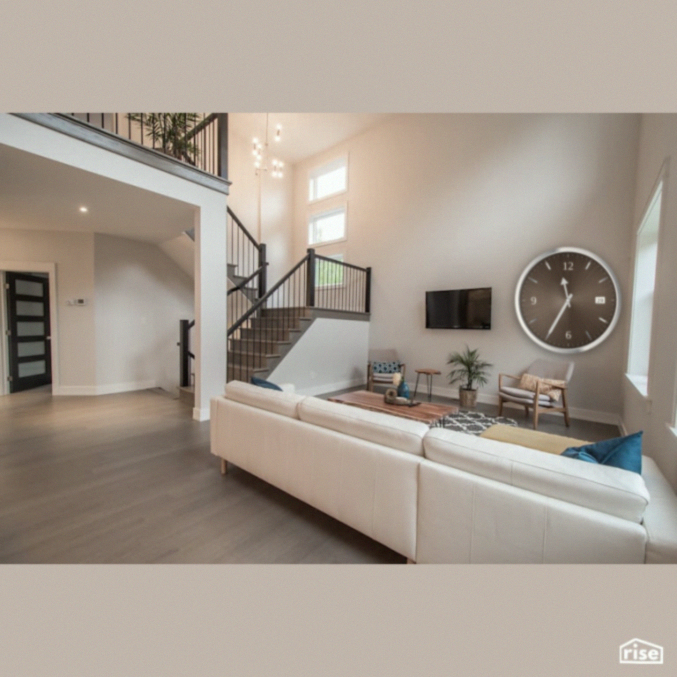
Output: 11.35
